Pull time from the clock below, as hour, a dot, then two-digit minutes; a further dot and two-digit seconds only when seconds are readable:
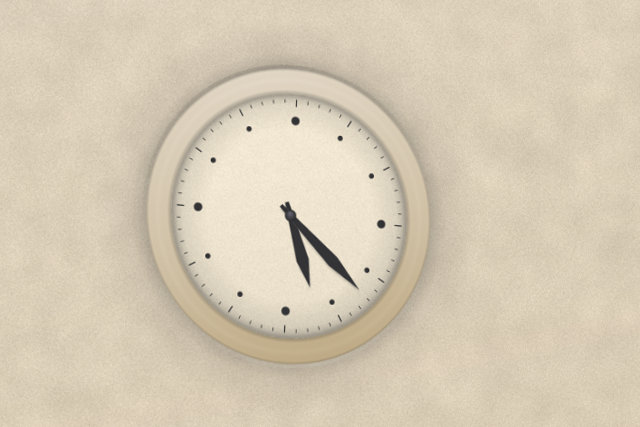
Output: 5.22
